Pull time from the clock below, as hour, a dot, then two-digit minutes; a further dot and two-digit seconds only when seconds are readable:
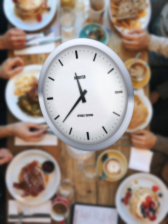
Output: 11.38
